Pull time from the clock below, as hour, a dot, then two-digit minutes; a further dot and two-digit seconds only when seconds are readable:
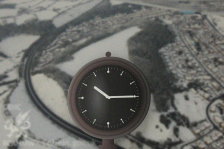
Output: 10.15
